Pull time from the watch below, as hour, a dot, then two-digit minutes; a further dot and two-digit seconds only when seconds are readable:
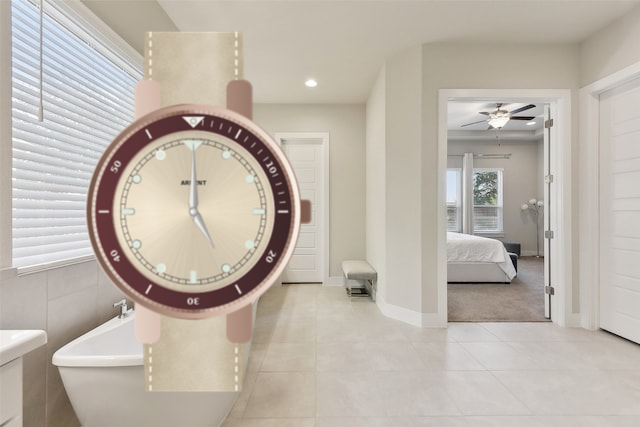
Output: 5.00
